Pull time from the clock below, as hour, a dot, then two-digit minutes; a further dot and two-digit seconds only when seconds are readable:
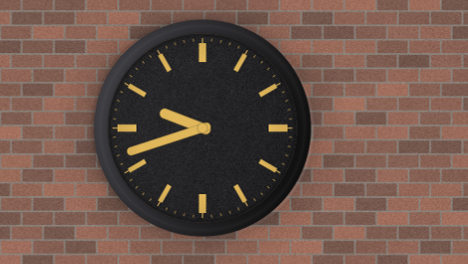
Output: 9.42
